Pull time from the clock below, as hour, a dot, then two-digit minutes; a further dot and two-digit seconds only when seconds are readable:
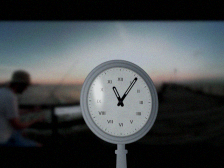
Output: 11.06
